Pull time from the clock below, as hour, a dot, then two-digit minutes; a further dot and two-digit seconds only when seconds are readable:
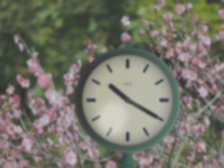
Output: 10.20
